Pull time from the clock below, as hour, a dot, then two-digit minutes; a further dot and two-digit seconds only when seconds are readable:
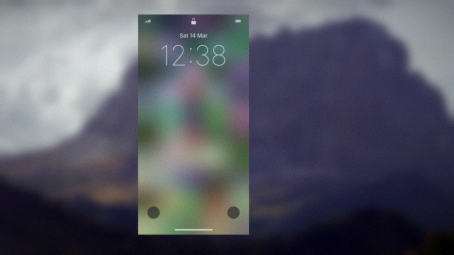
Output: 12.38
